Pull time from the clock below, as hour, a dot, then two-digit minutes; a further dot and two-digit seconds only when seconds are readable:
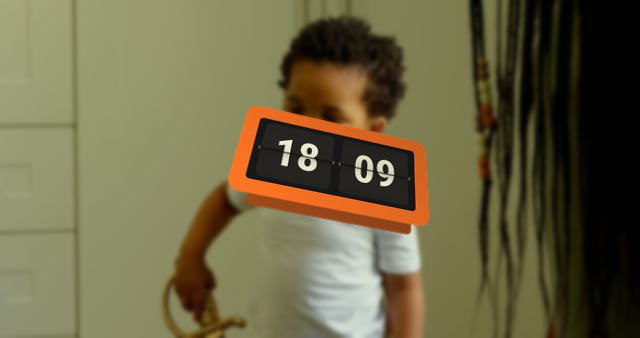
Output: 18.09
